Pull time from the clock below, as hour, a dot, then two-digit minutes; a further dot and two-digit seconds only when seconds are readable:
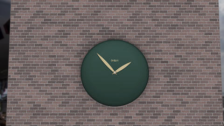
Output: 1.53
